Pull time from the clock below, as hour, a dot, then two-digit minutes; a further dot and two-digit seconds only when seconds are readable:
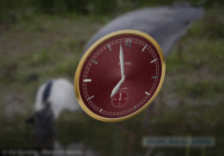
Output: 6.58
